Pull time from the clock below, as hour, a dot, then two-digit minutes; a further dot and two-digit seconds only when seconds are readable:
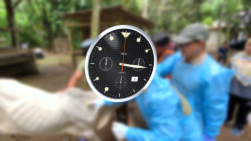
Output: 3.16
